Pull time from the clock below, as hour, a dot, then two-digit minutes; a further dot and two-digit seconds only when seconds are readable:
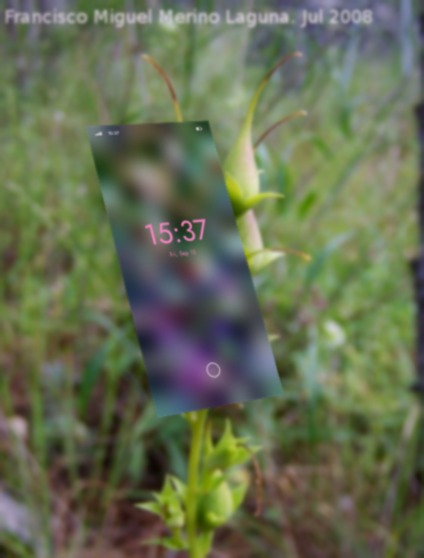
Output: 15.37
